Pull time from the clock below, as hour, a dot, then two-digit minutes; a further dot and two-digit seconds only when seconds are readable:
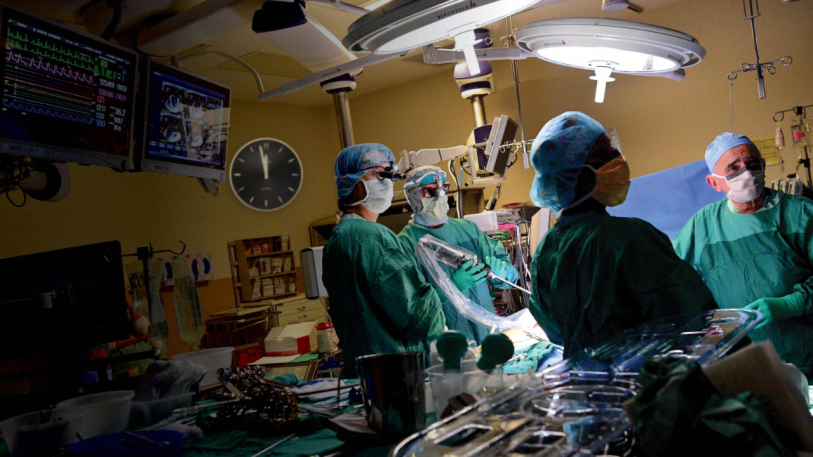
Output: 11.58
